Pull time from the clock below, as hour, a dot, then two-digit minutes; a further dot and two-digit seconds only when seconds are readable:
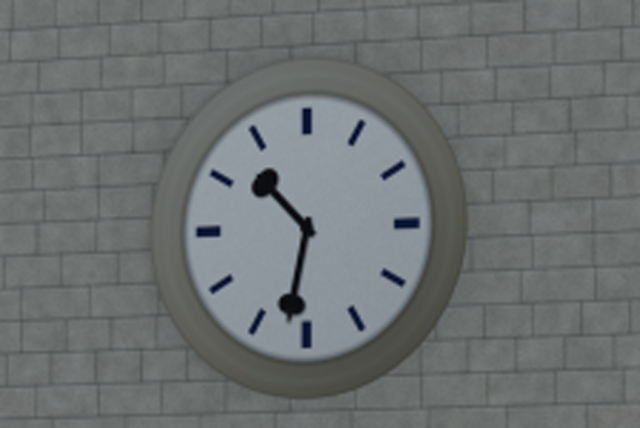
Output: 10.32
